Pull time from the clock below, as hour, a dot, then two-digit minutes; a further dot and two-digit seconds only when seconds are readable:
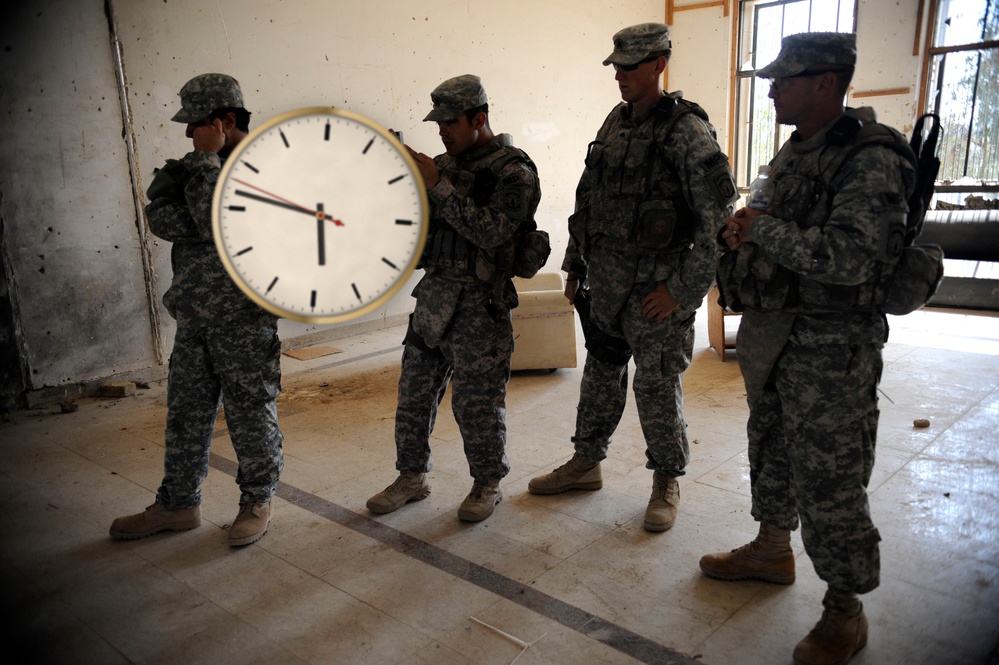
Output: 5.46.48
